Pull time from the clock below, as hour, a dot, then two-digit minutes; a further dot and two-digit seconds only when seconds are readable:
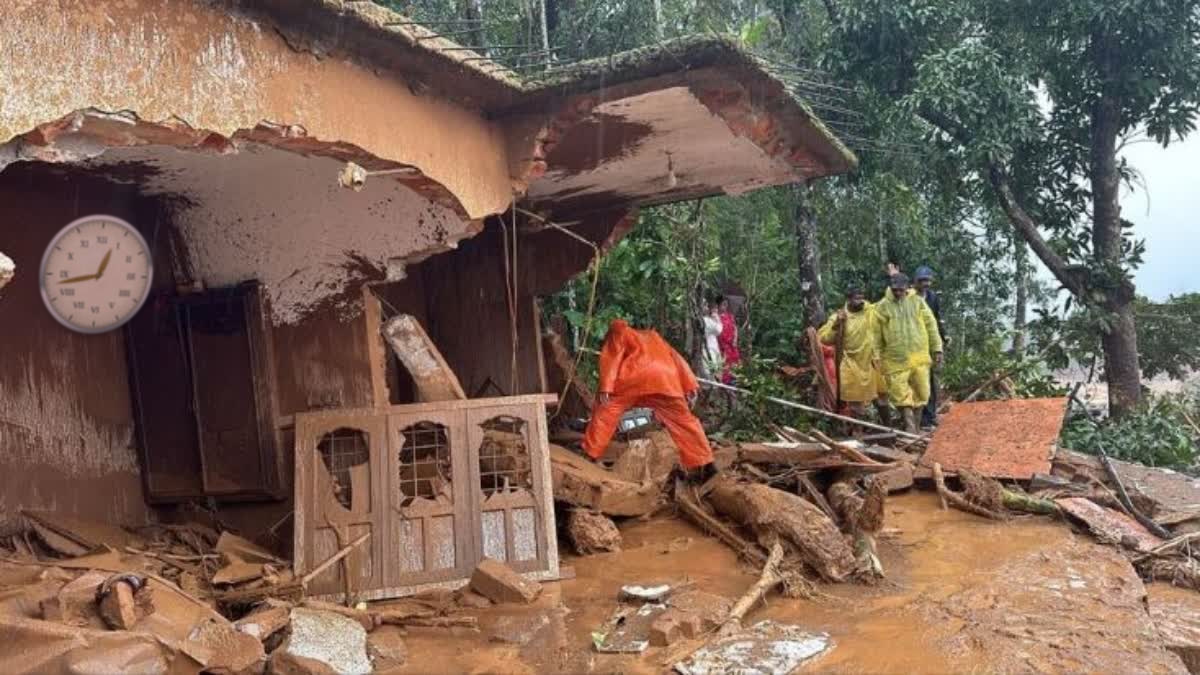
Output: 12.43
